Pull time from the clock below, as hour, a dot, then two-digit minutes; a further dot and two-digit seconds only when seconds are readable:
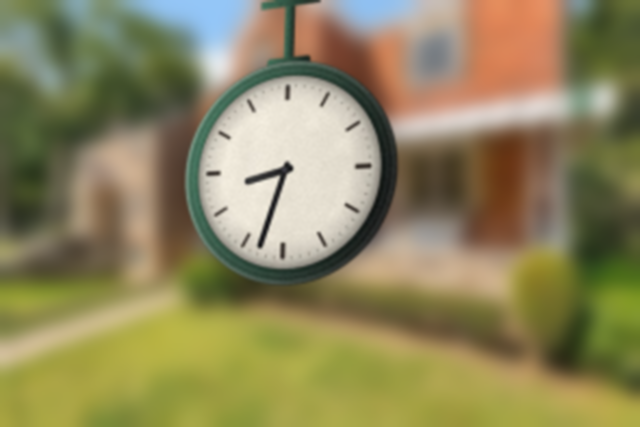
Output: 8.33
